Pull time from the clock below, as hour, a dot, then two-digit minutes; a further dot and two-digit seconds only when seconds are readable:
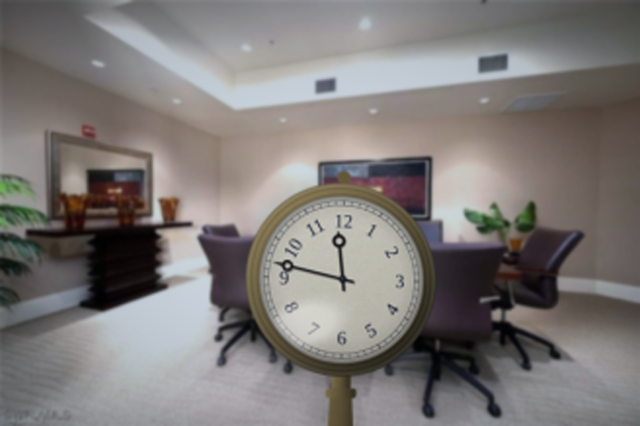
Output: 11.47
